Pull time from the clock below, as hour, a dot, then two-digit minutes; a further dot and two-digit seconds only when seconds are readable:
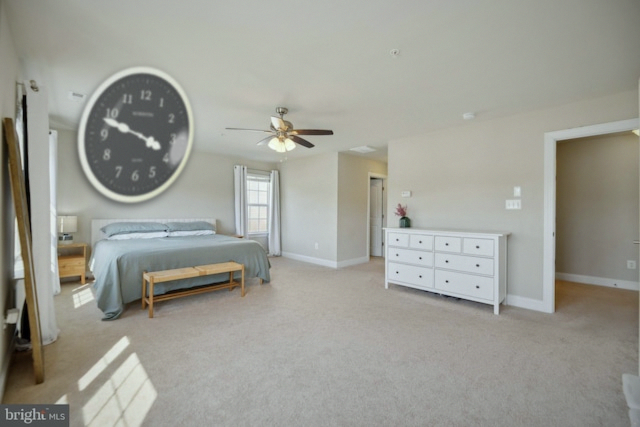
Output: 3.48
